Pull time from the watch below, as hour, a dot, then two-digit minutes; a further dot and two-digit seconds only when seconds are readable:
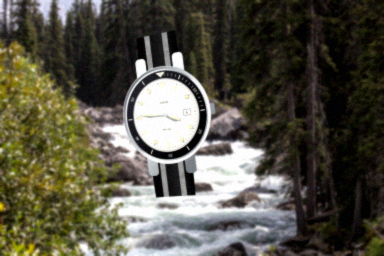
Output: 3.46
